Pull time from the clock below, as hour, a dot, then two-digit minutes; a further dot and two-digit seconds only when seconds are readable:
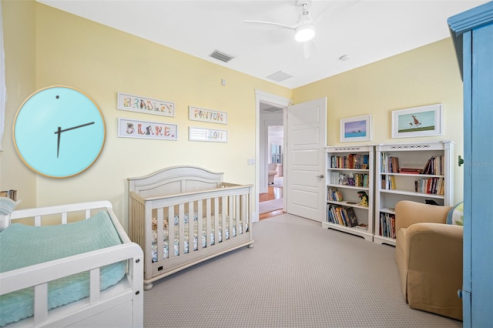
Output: 6.13
